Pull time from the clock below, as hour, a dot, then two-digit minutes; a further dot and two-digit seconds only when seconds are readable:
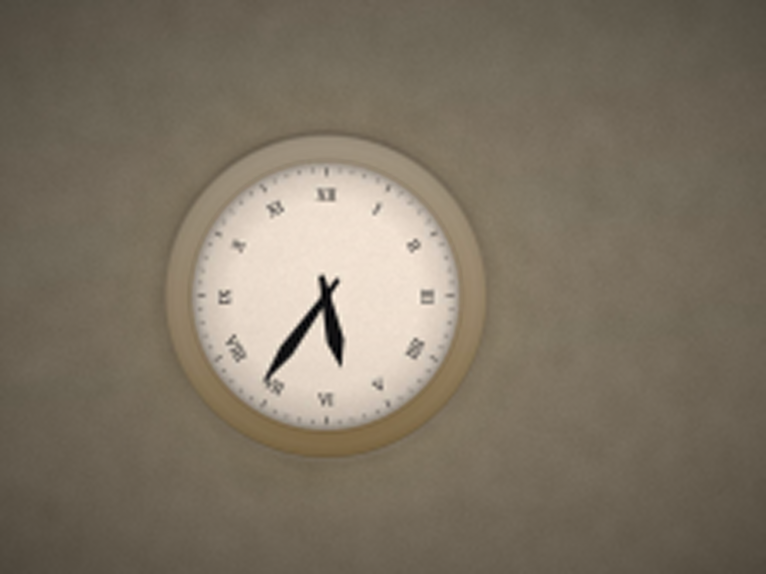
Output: 5.36
